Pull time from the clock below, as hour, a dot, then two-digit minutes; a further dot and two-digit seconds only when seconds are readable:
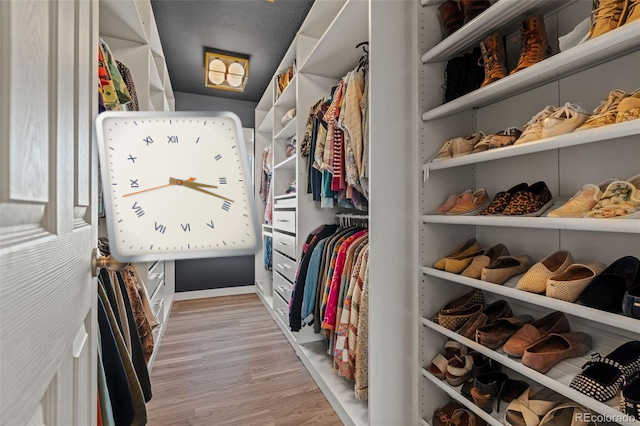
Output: 3.18.43
